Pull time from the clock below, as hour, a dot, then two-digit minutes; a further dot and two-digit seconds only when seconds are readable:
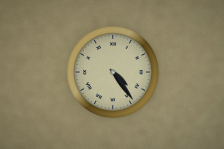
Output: 4.24
